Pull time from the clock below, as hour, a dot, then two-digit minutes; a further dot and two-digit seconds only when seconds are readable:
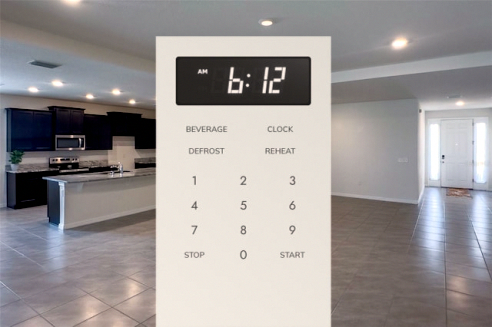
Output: 6.12
